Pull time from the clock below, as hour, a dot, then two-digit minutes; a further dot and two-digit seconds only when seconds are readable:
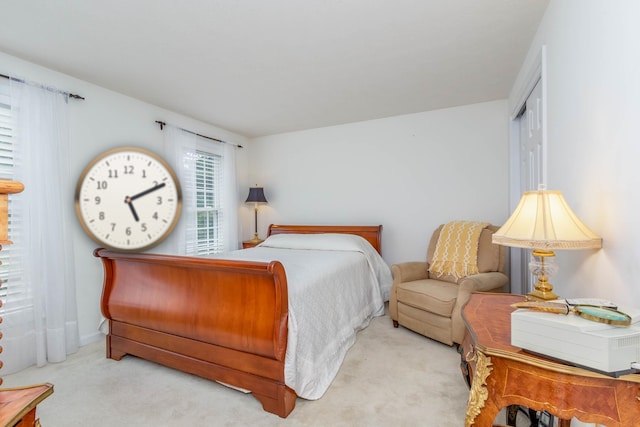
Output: 5.11
